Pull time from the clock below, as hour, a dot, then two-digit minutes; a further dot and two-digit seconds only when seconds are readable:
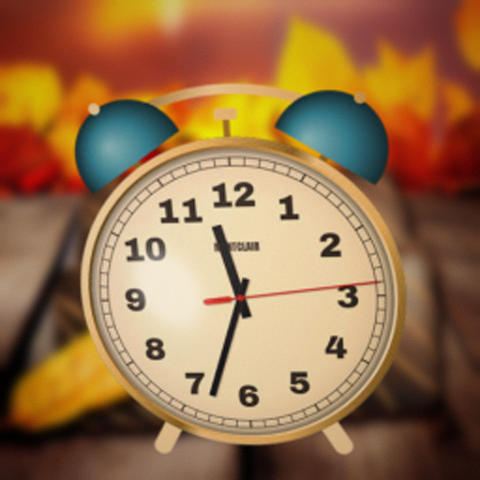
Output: 11.33.14
